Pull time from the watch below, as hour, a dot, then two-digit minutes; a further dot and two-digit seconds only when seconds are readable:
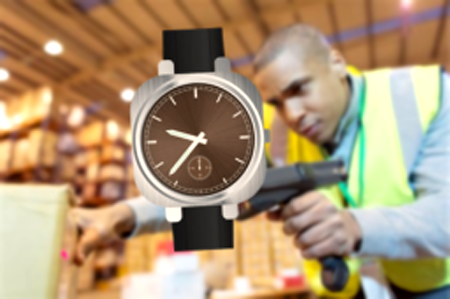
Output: 9.37
